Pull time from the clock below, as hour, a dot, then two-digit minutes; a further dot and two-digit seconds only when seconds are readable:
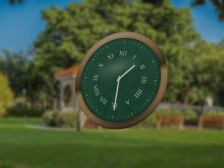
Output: 1.30
